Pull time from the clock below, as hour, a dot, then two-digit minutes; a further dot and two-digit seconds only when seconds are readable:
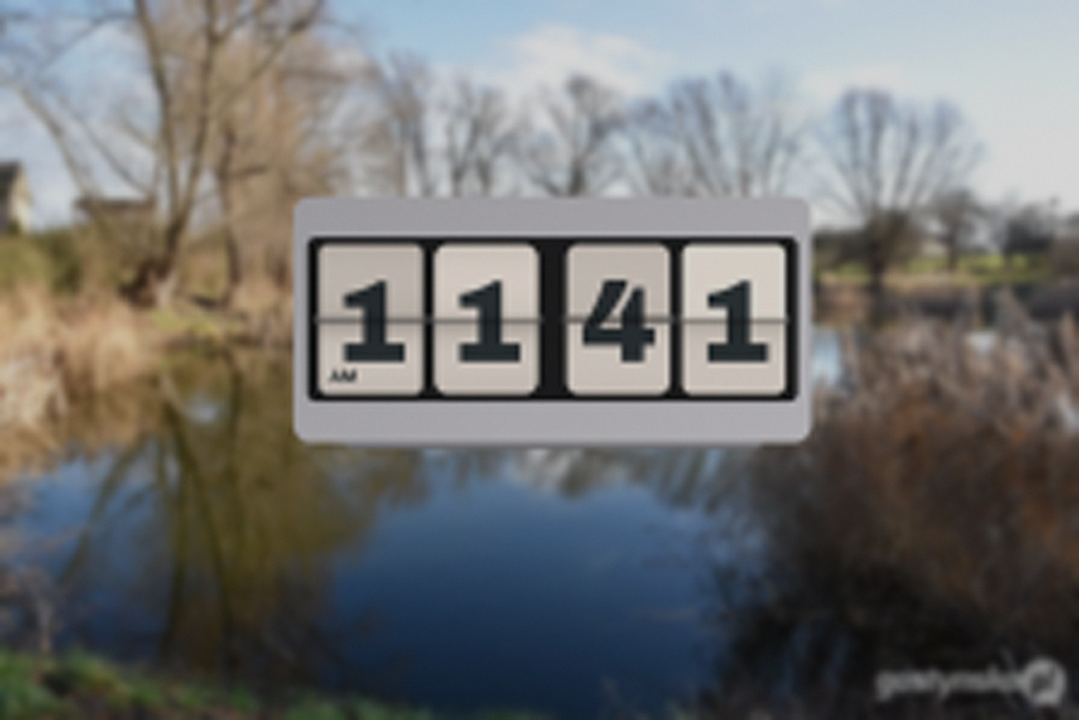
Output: 11.41
